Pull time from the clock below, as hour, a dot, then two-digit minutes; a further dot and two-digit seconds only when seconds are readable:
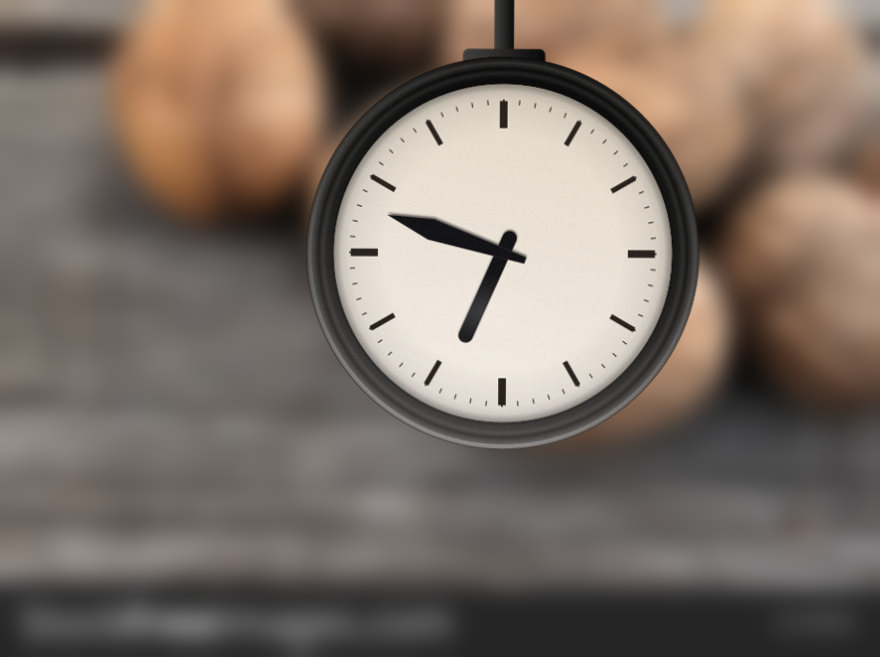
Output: 6.48
